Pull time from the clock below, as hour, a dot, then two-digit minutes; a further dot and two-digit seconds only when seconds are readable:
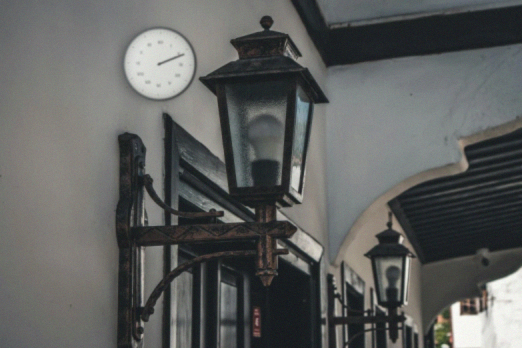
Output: 2.11
